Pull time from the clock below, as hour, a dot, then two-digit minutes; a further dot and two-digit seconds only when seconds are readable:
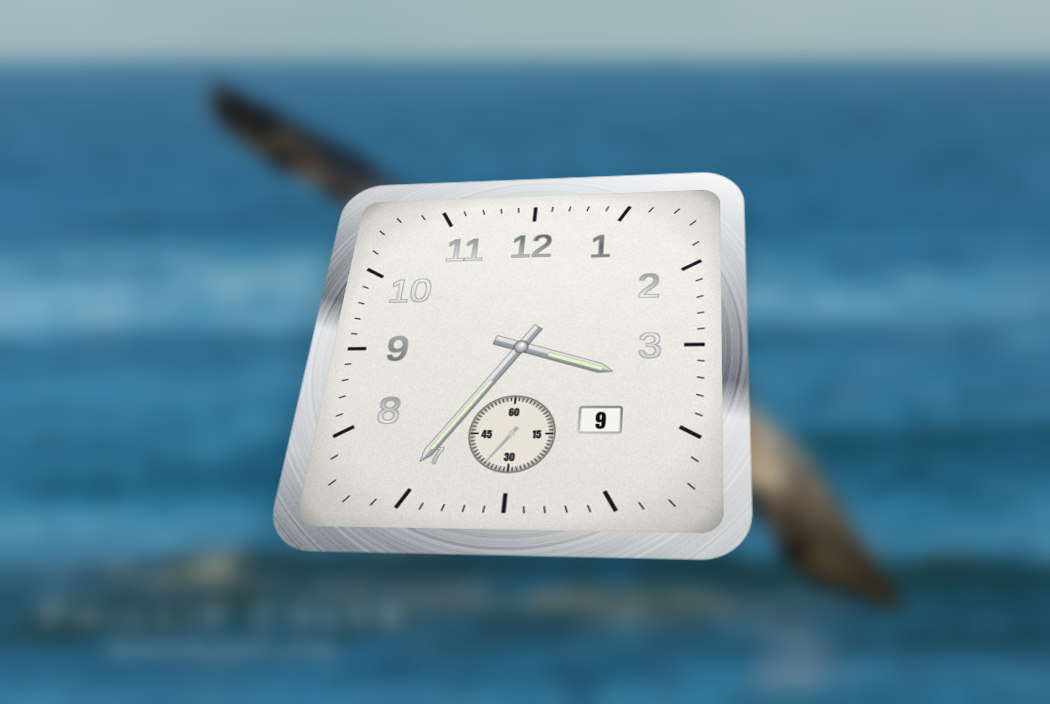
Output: 3.35.36
